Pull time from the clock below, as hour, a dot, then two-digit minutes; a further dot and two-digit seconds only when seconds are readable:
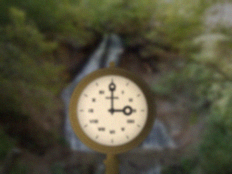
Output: 3.00
